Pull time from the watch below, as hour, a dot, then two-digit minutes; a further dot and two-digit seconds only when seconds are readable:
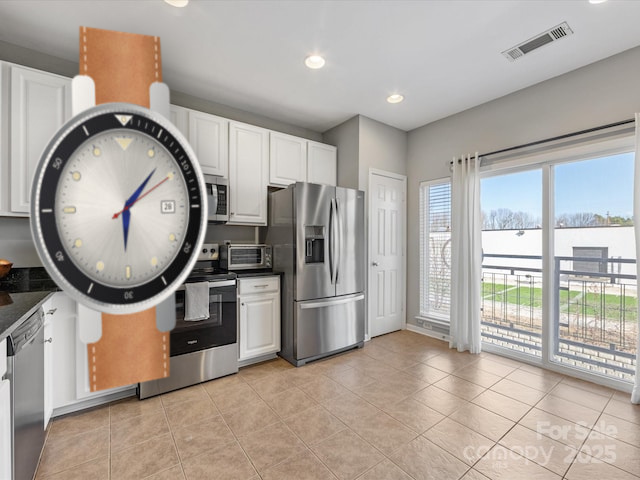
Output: 6.07.10
